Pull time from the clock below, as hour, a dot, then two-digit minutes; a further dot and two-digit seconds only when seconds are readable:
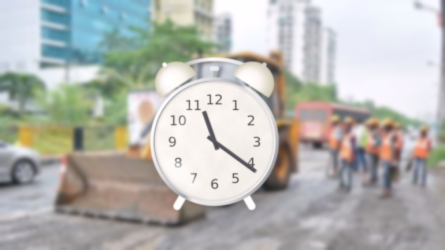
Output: 11.21
